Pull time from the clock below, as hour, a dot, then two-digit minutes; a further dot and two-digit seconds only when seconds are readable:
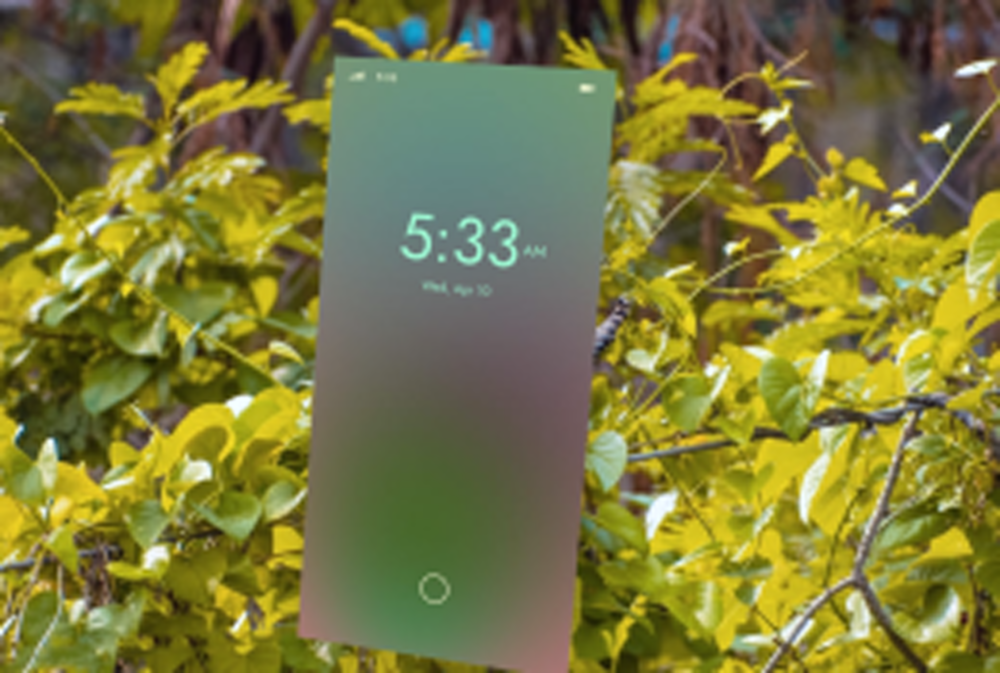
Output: 5.33
